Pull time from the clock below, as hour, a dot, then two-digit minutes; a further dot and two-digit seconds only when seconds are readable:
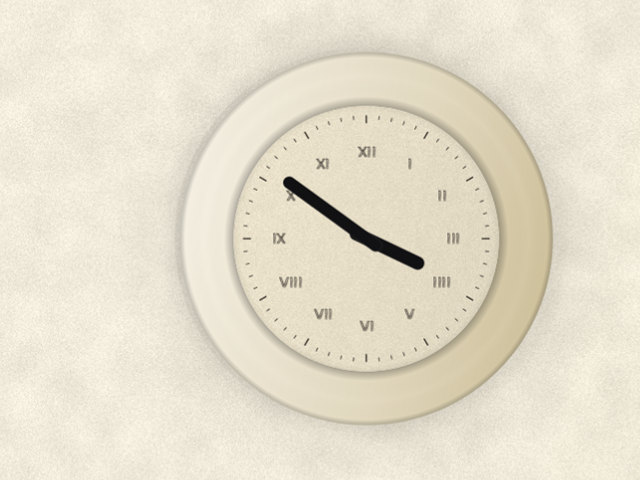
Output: 3.51
